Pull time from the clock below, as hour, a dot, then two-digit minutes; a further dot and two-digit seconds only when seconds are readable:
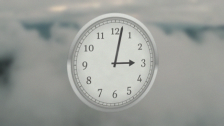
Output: 3.02
